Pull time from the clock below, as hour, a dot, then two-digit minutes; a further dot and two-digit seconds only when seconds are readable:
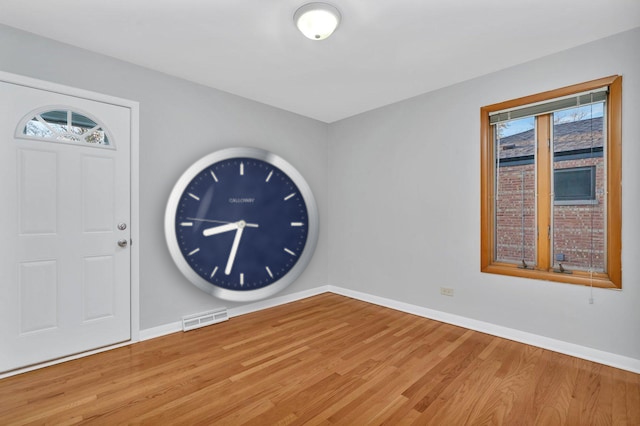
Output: 8.32.46
